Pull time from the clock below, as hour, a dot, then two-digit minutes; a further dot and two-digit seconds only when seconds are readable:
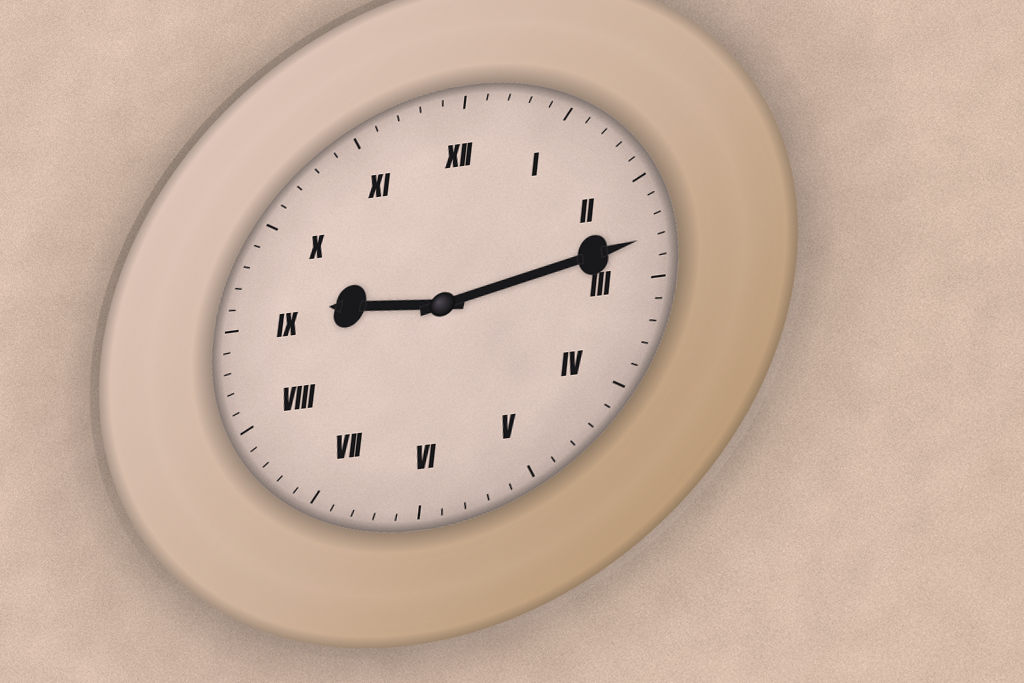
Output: 9.13
